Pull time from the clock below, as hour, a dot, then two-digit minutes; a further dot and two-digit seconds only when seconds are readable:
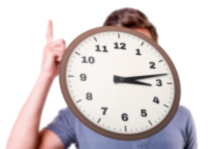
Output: 3.13
